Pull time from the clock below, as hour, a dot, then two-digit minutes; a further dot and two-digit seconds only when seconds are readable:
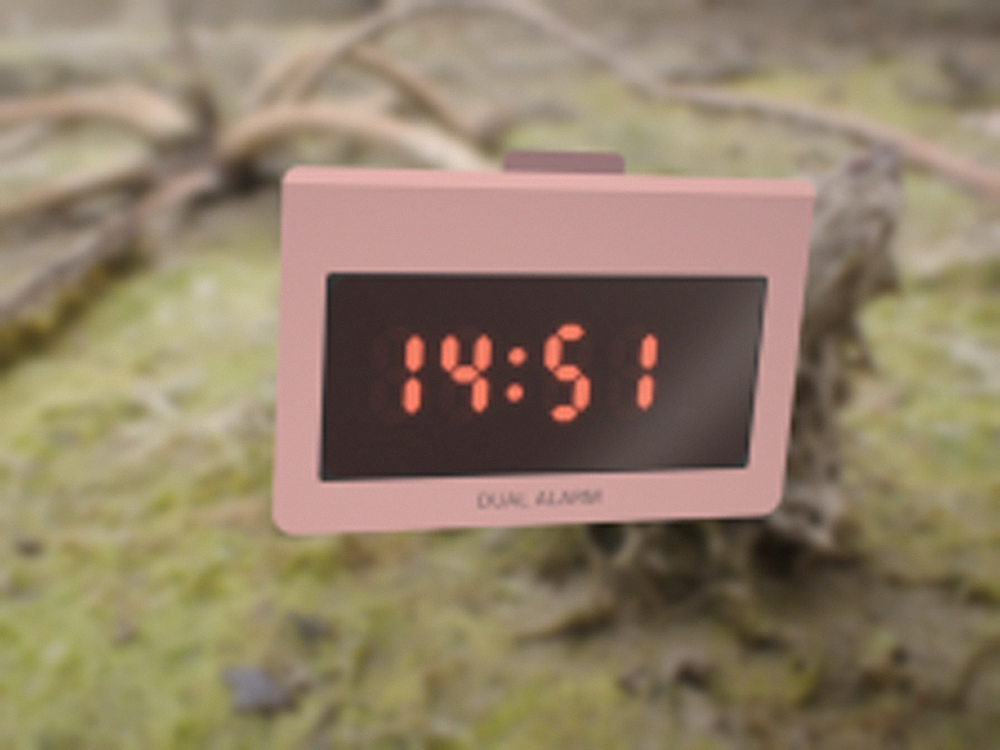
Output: 14.51
